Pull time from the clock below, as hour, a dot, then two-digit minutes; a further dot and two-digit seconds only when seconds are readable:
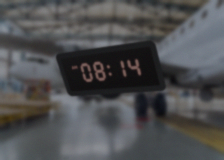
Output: 8.14
